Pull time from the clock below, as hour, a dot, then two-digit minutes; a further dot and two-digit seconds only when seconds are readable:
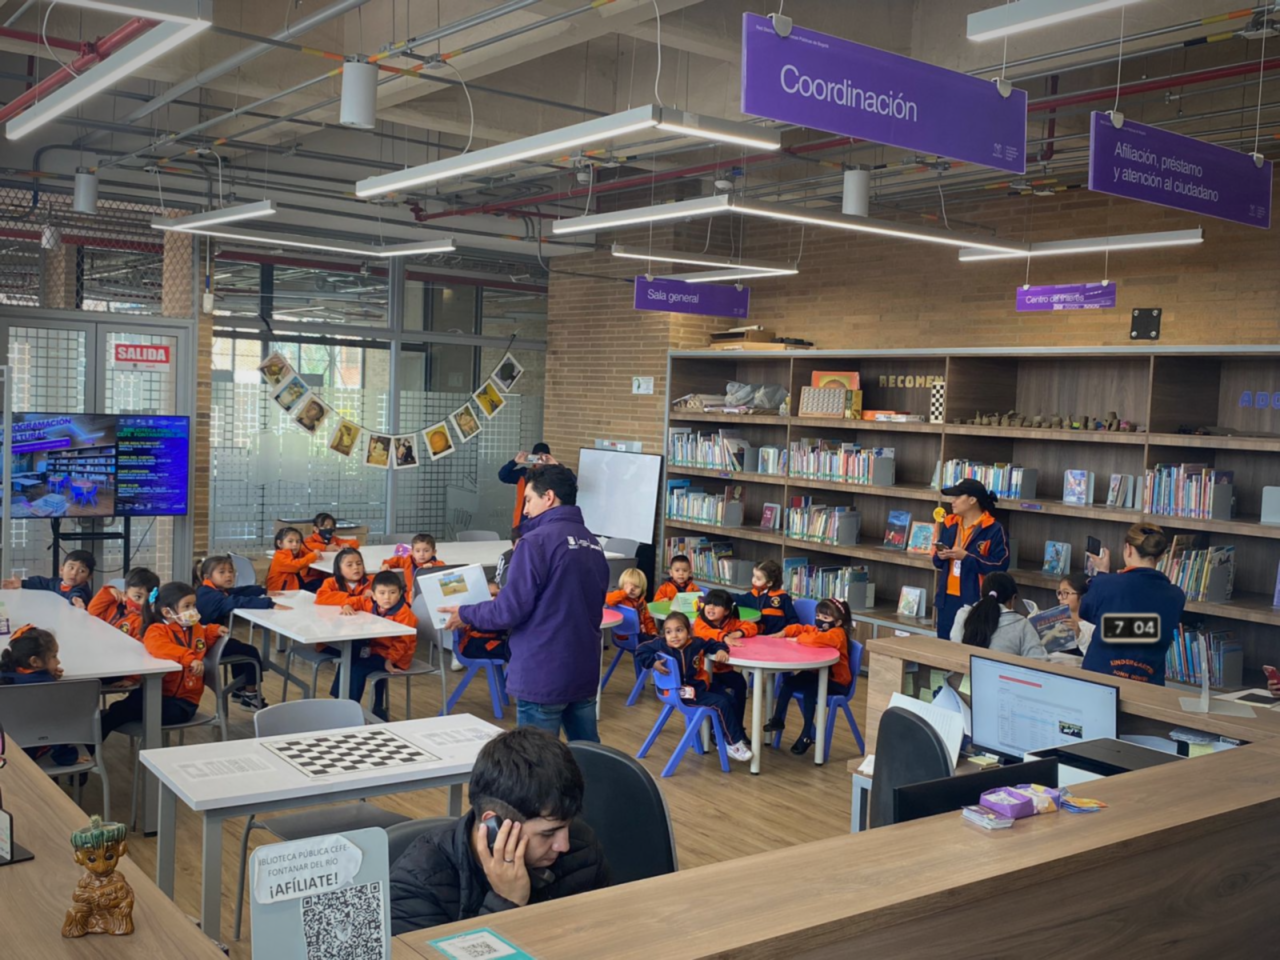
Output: 7.04
